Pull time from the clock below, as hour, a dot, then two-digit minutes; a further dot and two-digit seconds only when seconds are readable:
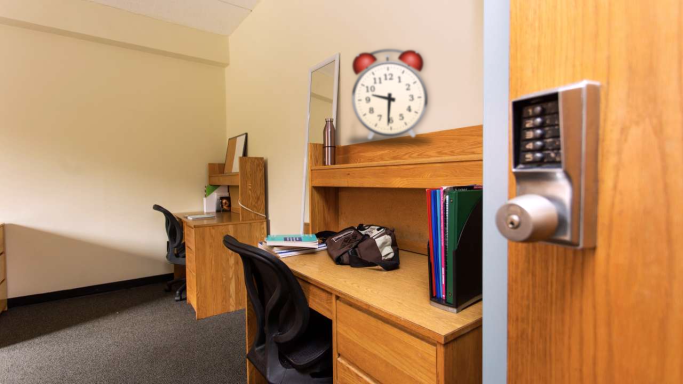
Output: 9.31
